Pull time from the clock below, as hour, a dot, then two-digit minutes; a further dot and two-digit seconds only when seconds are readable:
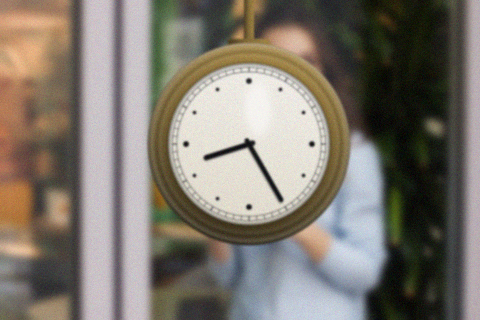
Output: 8.25
